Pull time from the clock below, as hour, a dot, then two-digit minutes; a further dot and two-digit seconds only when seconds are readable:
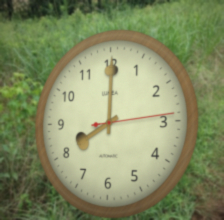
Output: 8.00.14
